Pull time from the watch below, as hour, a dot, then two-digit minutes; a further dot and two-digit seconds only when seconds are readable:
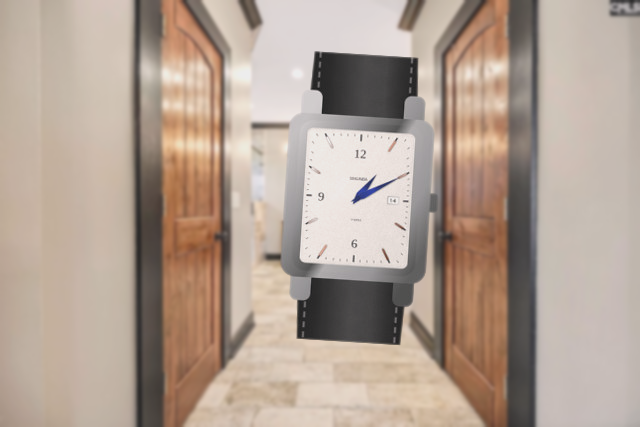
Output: 1.10
